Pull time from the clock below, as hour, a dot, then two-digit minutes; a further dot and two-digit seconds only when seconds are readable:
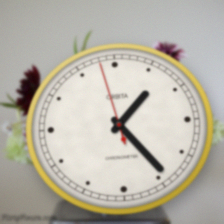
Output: 1.23.58
